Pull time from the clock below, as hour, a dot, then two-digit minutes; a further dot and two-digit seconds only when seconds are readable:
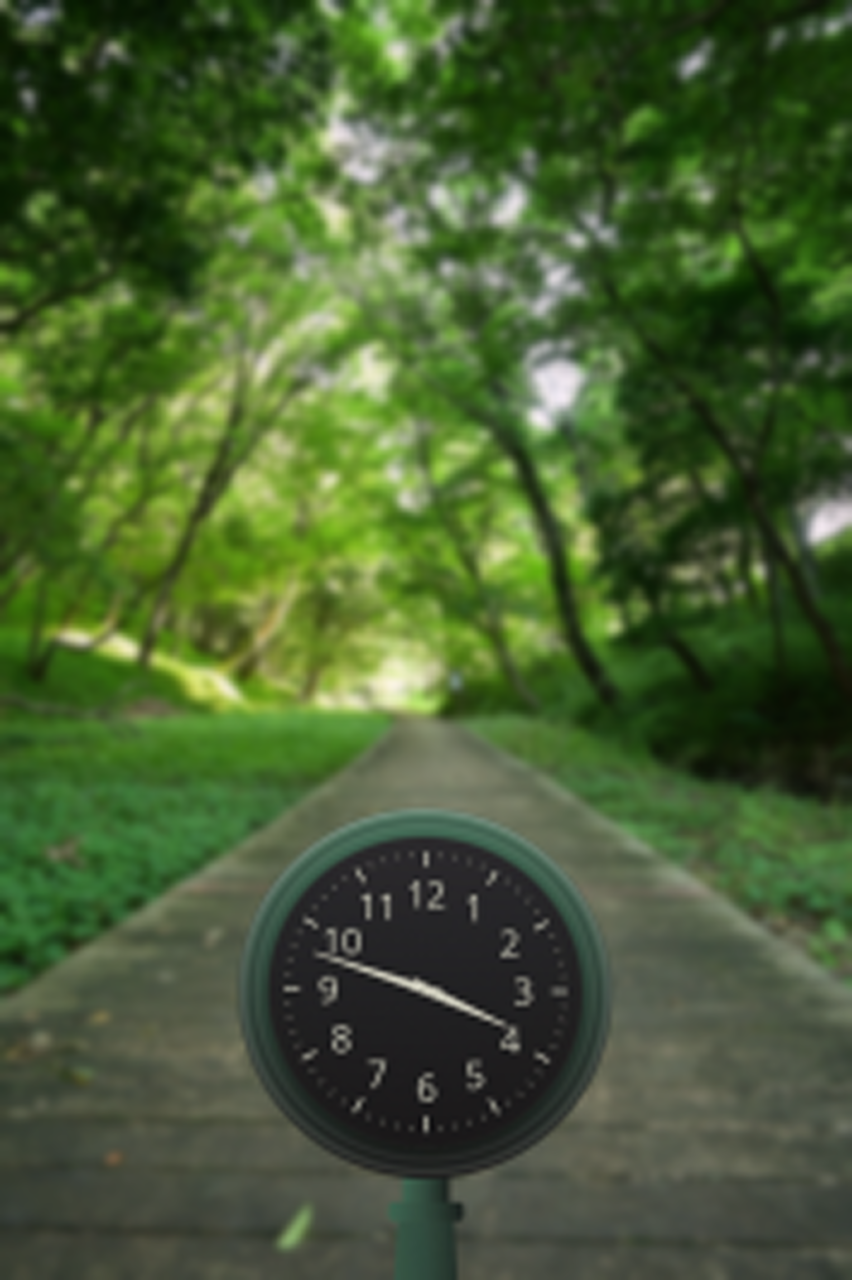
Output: 3.48
